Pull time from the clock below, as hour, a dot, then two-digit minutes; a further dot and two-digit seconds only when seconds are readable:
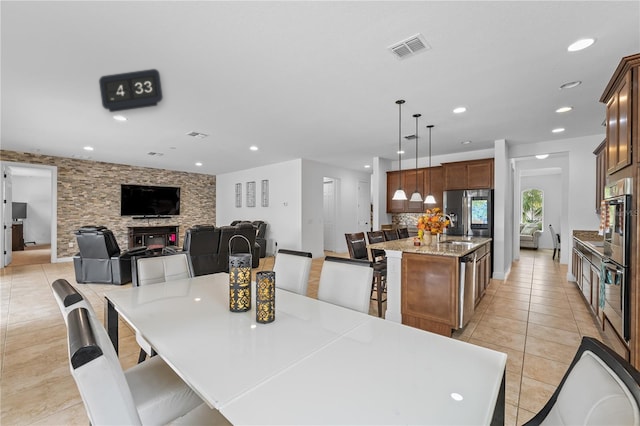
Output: 4.33
